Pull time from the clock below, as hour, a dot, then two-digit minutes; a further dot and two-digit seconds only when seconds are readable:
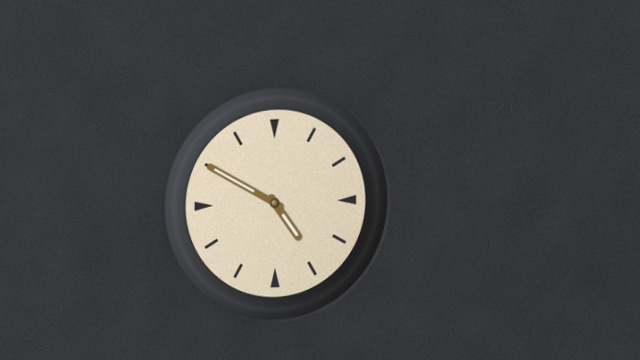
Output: 4.50
